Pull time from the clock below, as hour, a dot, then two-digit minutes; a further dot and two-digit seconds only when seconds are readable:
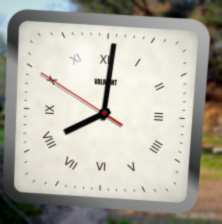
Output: 8.00.50
